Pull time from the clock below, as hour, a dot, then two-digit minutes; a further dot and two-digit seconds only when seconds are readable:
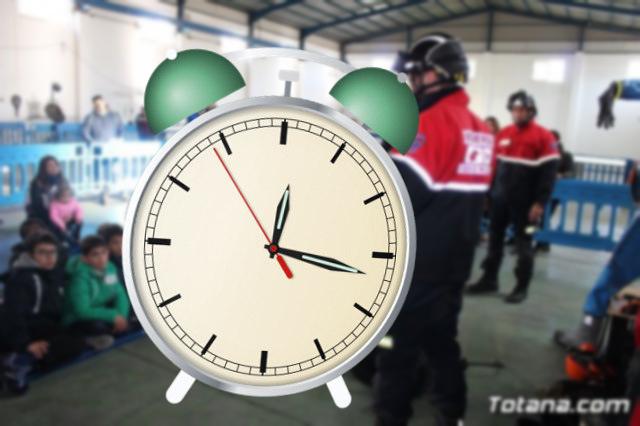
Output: 12.16.54
